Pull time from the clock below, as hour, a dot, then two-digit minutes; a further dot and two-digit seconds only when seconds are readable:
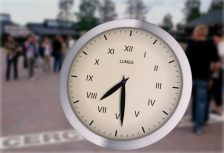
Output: 7.29
